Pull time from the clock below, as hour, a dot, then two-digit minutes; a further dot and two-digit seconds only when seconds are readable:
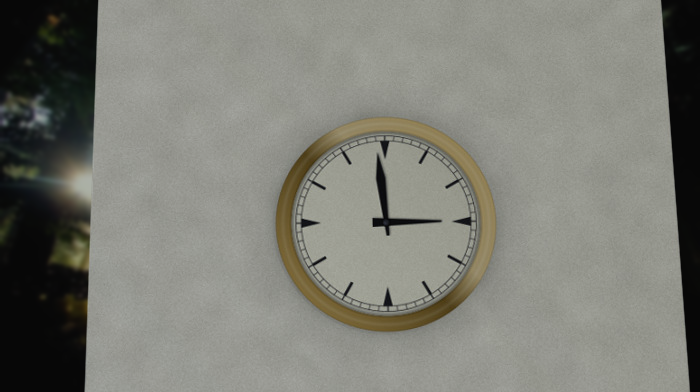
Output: 2.59
